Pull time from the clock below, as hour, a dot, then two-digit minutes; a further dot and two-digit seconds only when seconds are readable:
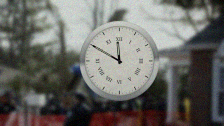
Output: 11.50
